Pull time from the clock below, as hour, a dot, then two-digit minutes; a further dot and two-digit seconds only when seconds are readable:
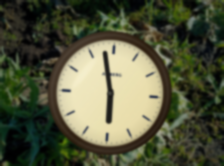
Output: 5.58
